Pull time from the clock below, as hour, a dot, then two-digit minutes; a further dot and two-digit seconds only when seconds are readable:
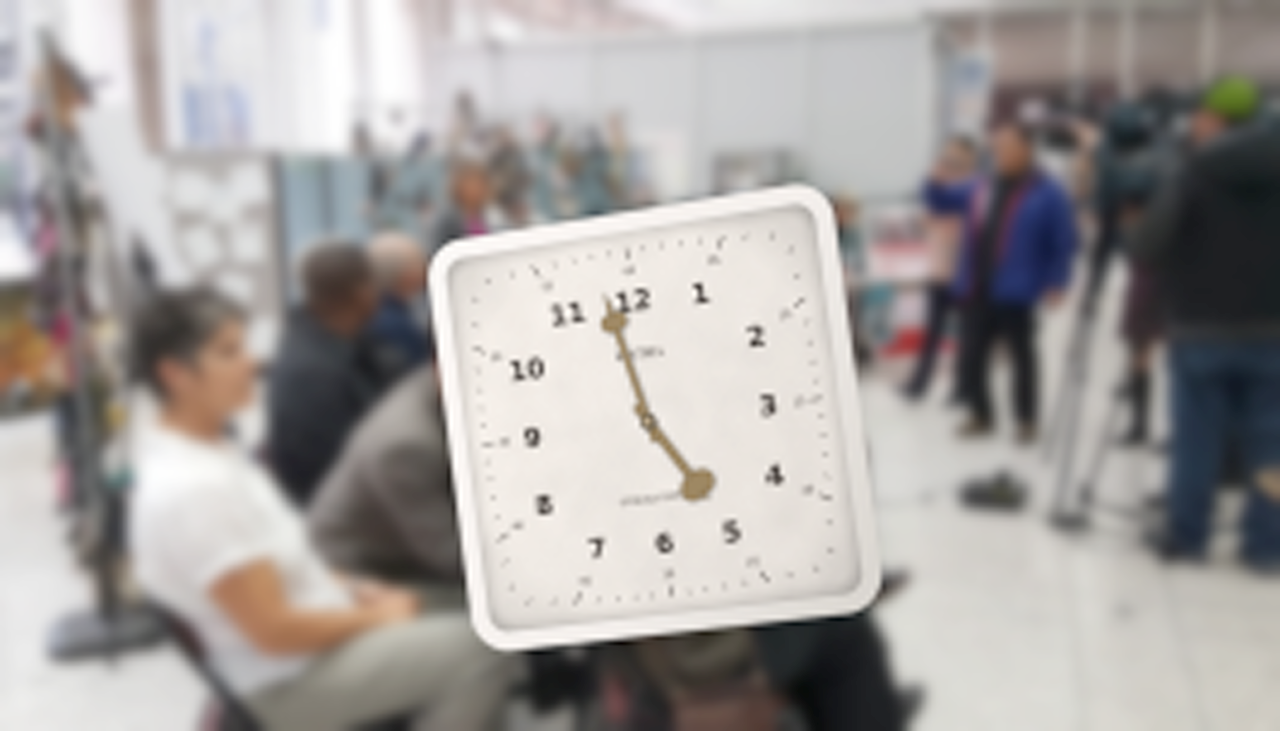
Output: 4.58
